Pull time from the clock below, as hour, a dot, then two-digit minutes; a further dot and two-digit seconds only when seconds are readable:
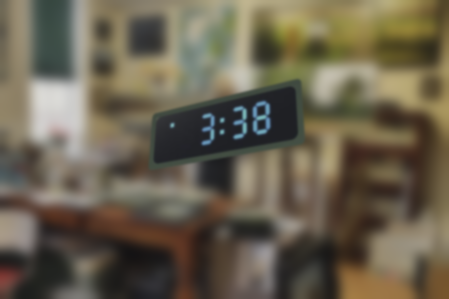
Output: 3.38
